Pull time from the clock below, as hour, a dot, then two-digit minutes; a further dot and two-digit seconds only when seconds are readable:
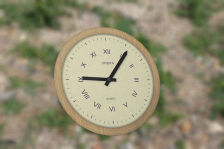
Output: 9.06
